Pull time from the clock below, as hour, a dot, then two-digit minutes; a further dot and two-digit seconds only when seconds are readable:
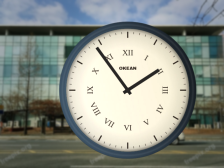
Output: 1.54
